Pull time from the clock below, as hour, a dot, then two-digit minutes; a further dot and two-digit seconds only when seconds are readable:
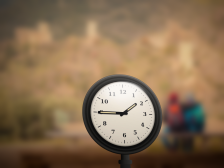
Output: 1.45
